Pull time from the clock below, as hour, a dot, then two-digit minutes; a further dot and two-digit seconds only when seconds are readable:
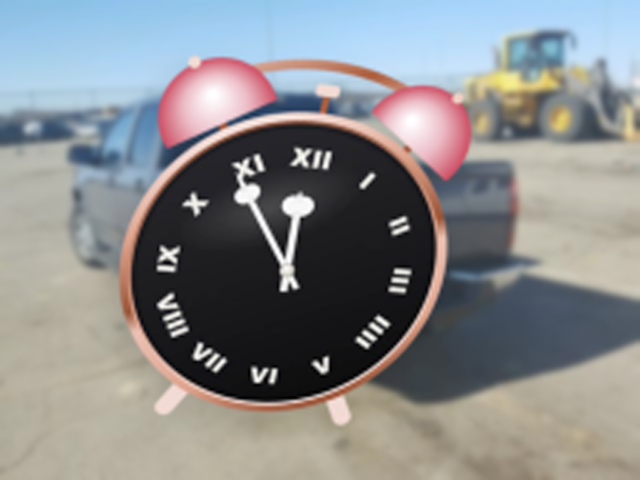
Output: 11.54
